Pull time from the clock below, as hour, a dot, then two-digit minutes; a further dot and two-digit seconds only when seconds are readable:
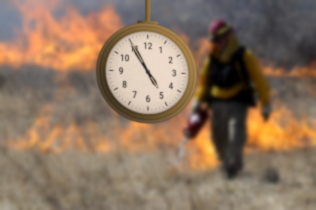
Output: 4.55
